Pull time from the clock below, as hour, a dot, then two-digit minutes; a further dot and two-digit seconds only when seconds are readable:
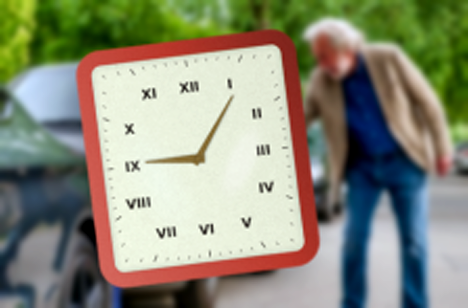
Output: 9.06
